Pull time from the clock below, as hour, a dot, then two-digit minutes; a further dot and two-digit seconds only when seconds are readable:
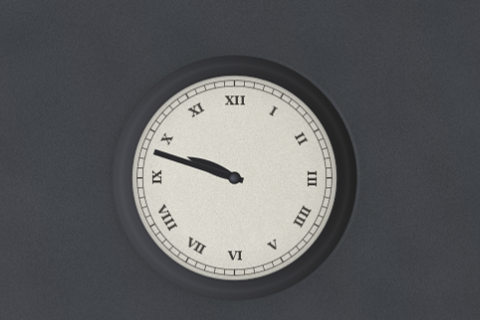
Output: 9.48
